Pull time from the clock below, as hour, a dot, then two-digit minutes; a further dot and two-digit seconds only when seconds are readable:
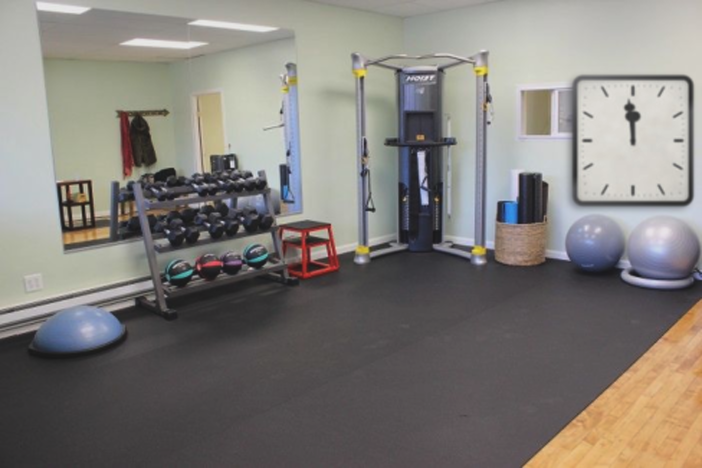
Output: 11.59
